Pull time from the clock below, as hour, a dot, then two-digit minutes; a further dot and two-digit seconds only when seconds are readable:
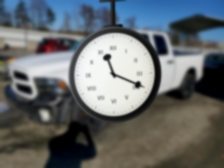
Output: 11.19
